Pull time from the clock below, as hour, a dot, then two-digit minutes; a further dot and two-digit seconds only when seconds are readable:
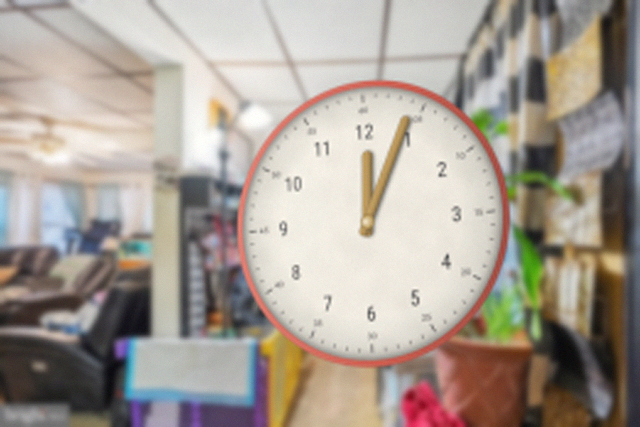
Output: 12.04
